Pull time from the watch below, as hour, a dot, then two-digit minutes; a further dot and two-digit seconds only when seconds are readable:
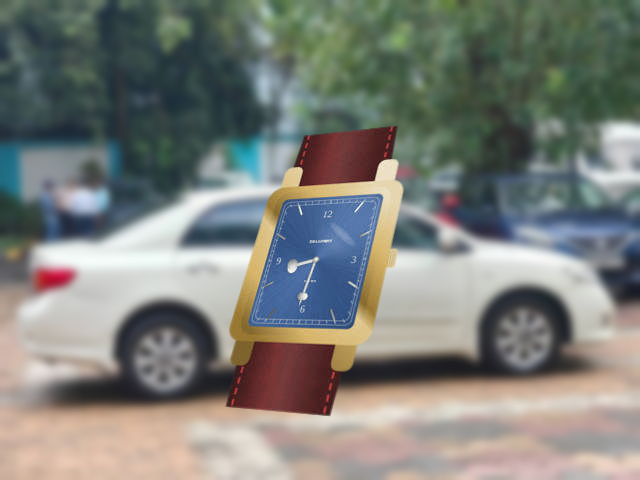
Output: 8.31
